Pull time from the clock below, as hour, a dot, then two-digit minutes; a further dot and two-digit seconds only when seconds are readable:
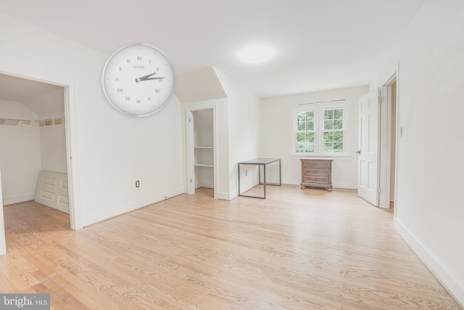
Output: 2.14
